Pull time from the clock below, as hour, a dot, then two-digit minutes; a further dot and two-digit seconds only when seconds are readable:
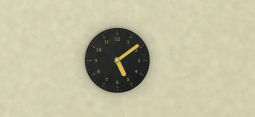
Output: 5.09
